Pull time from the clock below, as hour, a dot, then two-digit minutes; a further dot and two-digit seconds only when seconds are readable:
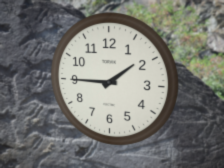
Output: 1.45
